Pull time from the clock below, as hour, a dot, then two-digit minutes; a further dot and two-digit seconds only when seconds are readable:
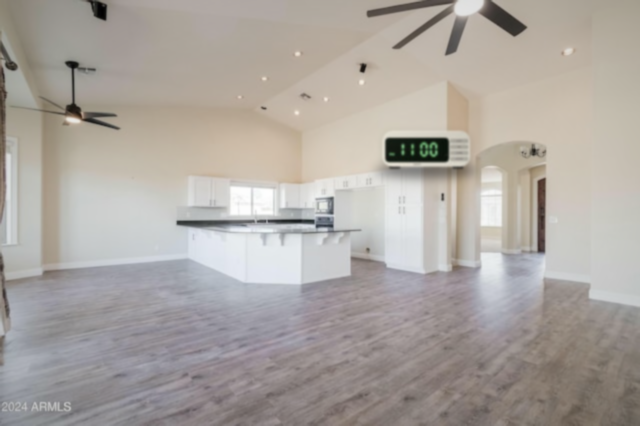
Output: 11.00
